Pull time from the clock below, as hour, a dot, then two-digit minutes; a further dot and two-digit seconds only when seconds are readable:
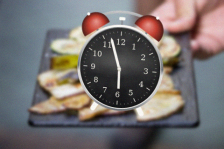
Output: 5.57
